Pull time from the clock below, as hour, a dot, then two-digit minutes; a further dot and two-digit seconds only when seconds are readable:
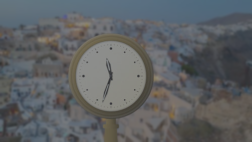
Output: 11.33
